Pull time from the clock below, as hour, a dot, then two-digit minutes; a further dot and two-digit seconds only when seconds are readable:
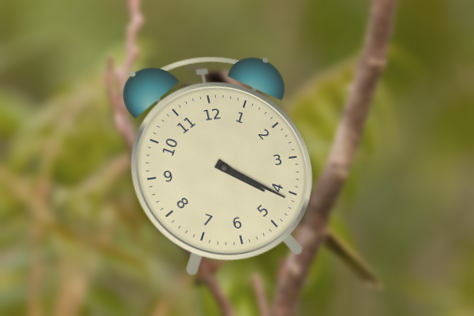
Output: 4.21
